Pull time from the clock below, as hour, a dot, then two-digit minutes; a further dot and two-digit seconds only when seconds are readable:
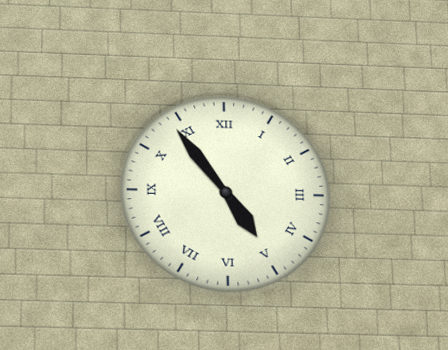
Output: 4.54
